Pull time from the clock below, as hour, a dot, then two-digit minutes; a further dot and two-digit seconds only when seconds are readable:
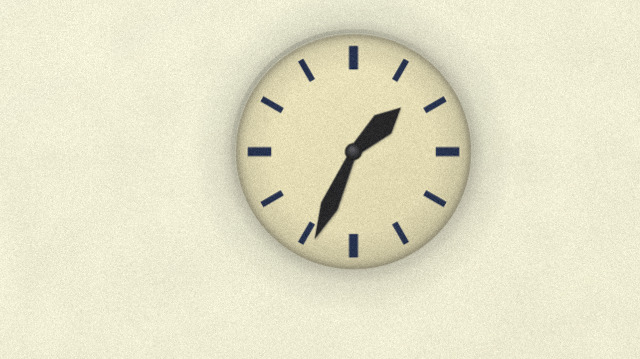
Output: 1.34
